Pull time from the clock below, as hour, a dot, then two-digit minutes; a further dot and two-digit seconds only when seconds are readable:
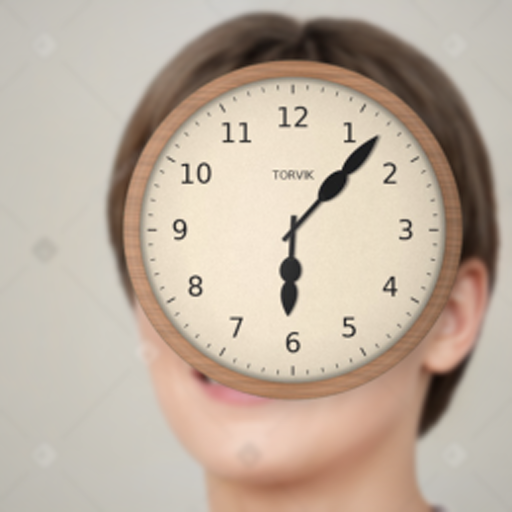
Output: 6.07
